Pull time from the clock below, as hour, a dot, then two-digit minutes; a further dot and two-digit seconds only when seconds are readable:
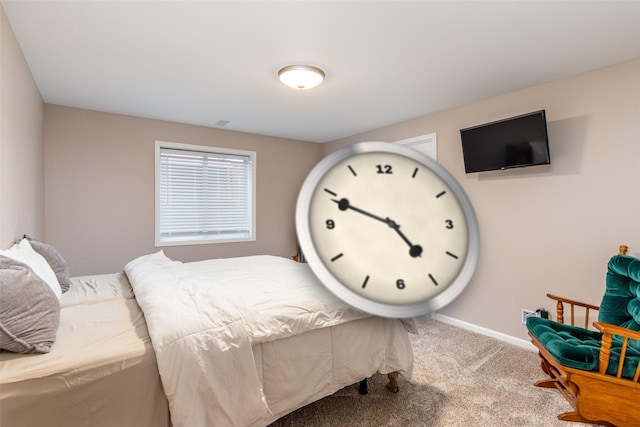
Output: 4.49
